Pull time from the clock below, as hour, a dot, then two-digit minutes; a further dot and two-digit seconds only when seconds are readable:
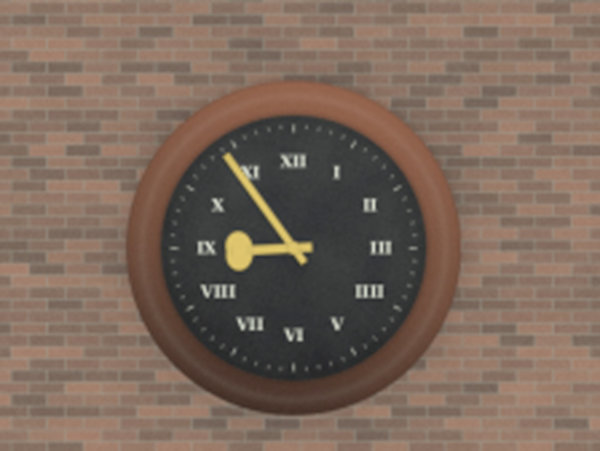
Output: 8.54
